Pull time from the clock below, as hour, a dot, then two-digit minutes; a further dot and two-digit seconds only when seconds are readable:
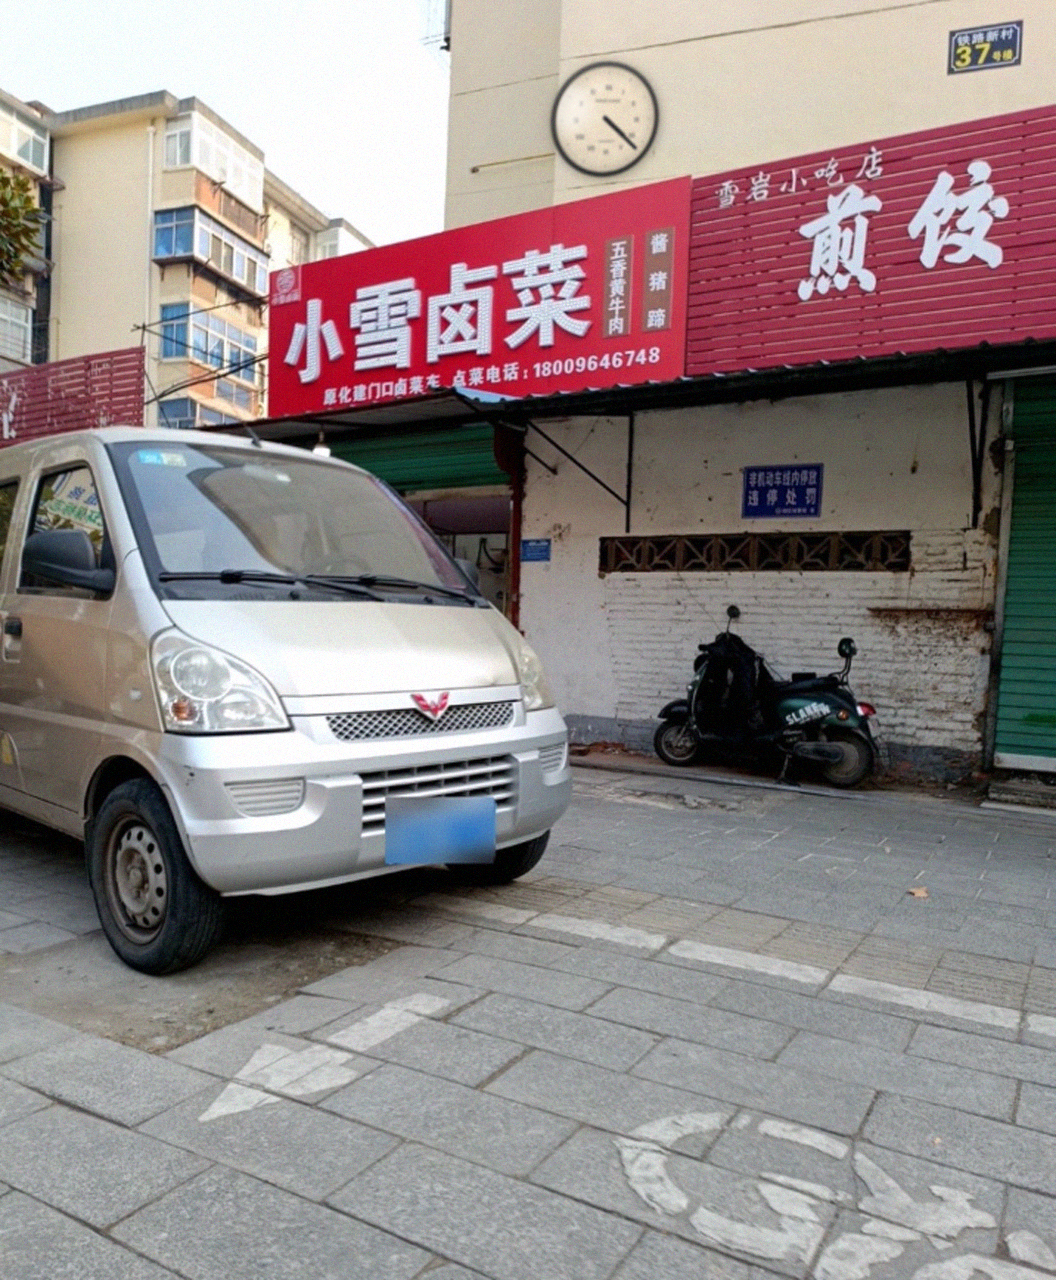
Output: 4.22
